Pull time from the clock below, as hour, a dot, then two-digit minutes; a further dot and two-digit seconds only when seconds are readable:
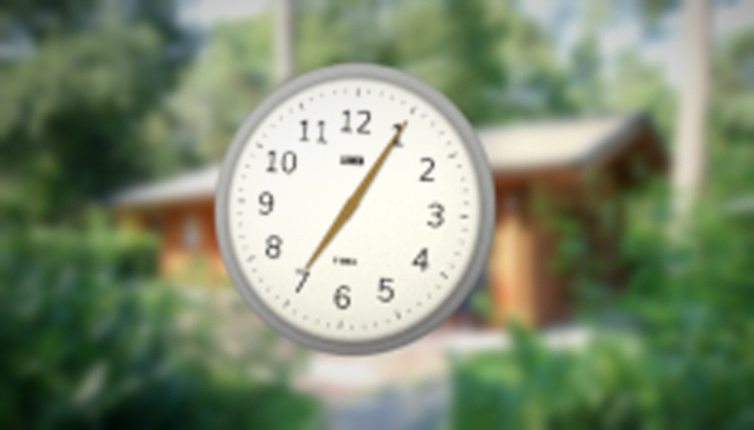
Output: 7.05
